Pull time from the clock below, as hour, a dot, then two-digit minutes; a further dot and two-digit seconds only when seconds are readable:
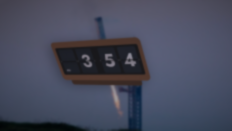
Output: 3.54
